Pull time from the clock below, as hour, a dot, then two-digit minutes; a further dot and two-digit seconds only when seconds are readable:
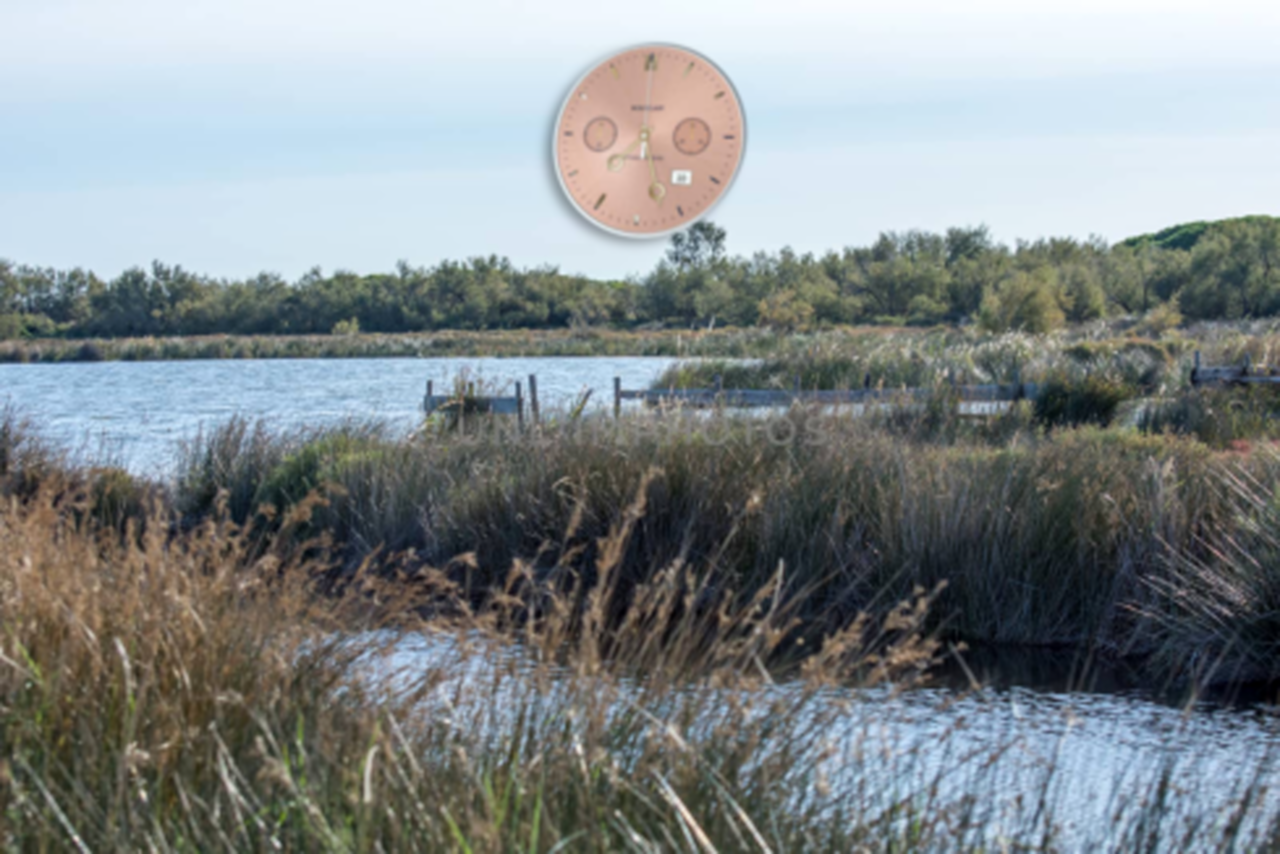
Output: 7.27
